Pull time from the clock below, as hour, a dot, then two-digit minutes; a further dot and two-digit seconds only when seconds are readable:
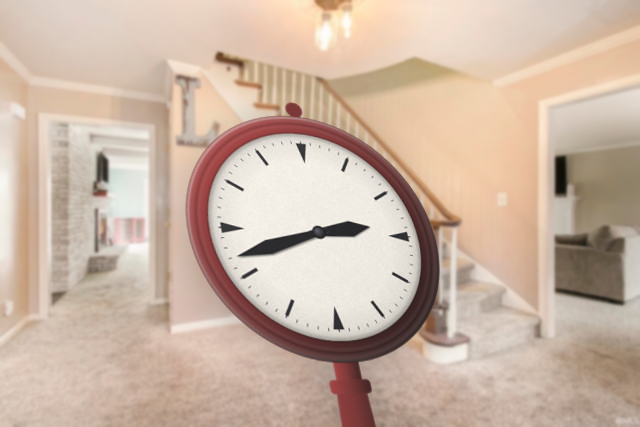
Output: 2.42
